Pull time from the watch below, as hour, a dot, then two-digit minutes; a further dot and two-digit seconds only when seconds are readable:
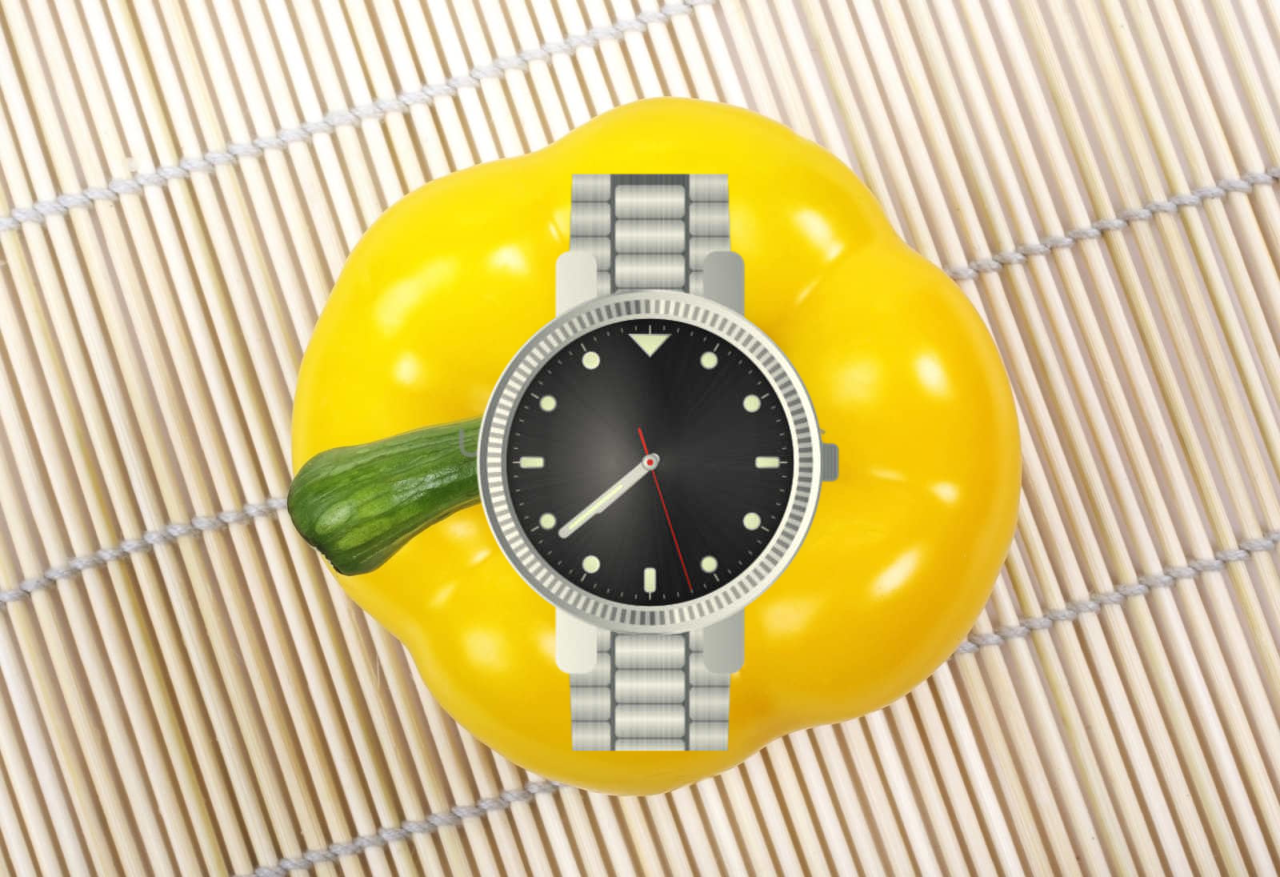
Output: 7.38.27
